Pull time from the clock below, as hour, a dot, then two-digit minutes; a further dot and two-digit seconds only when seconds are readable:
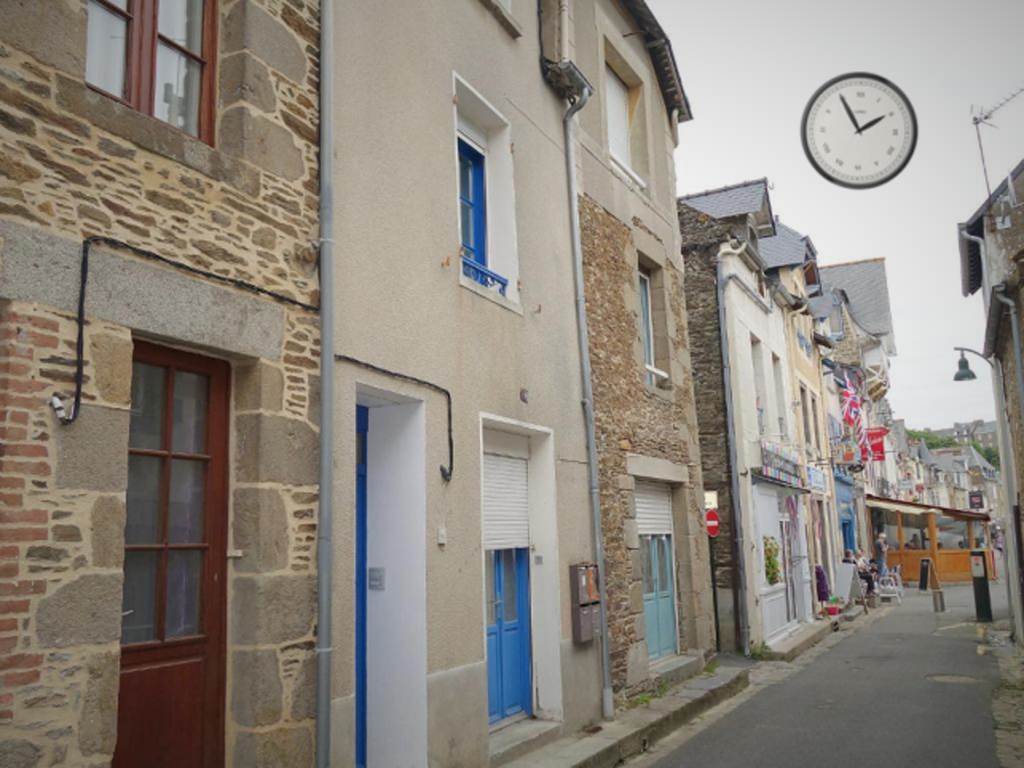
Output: 1.55
